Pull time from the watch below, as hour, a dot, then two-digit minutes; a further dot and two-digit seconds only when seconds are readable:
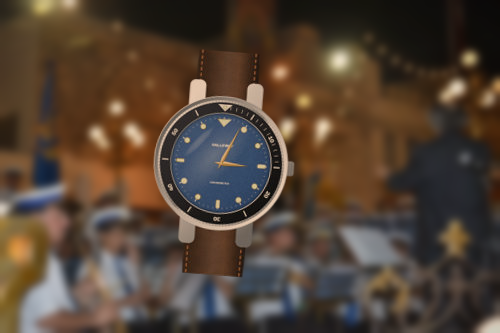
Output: 3.04
